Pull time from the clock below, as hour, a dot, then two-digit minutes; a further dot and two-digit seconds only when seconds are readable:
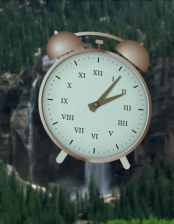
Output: 2.06
